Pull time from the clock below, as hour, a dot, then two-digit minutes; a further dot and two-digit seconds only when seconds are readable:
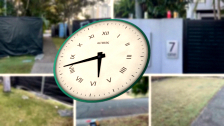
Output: 5.42
